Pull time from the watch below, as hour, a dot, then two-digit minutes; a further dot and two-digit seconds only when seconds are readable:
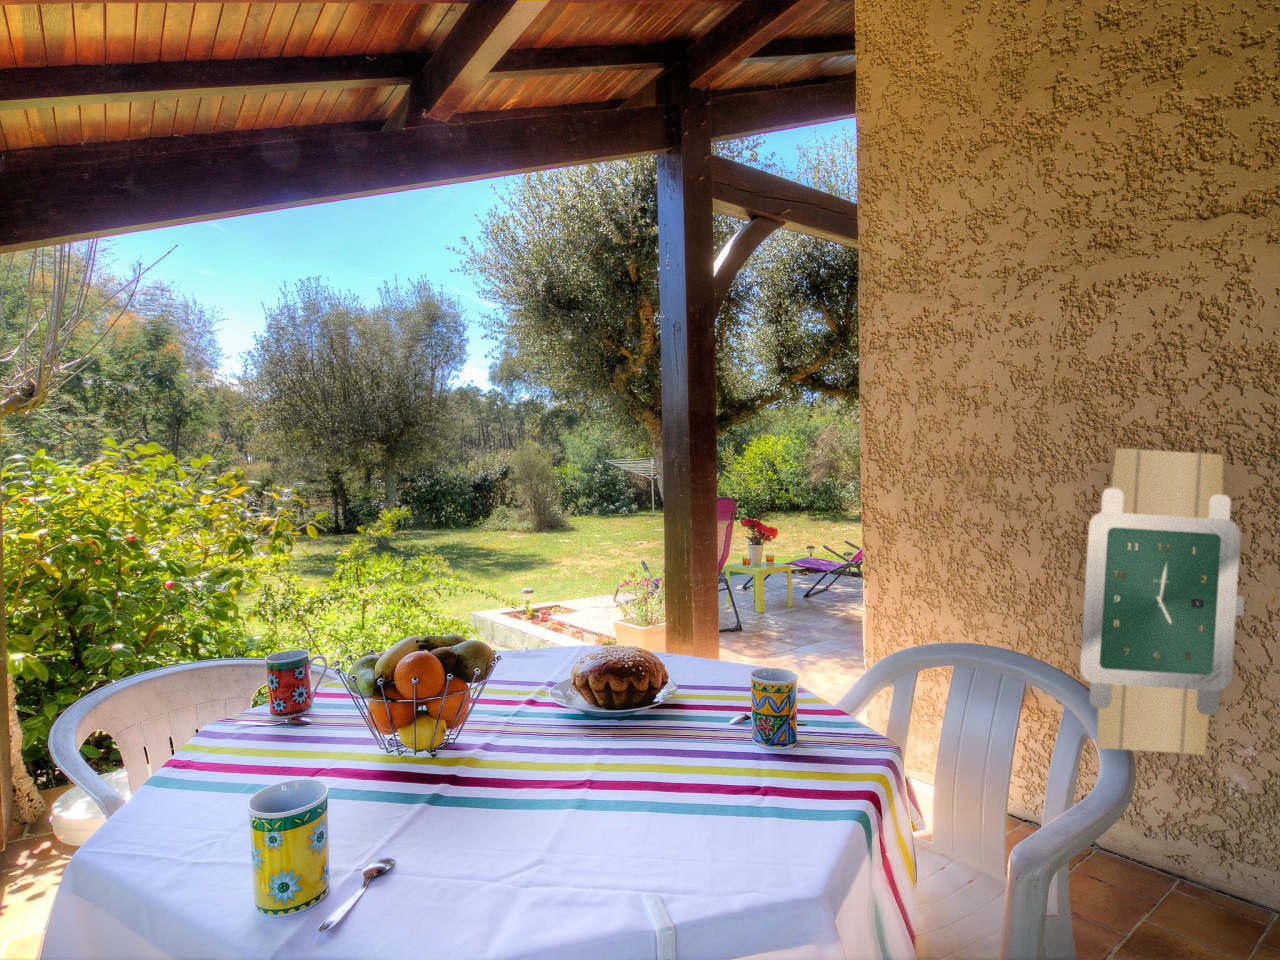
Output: 5.01
